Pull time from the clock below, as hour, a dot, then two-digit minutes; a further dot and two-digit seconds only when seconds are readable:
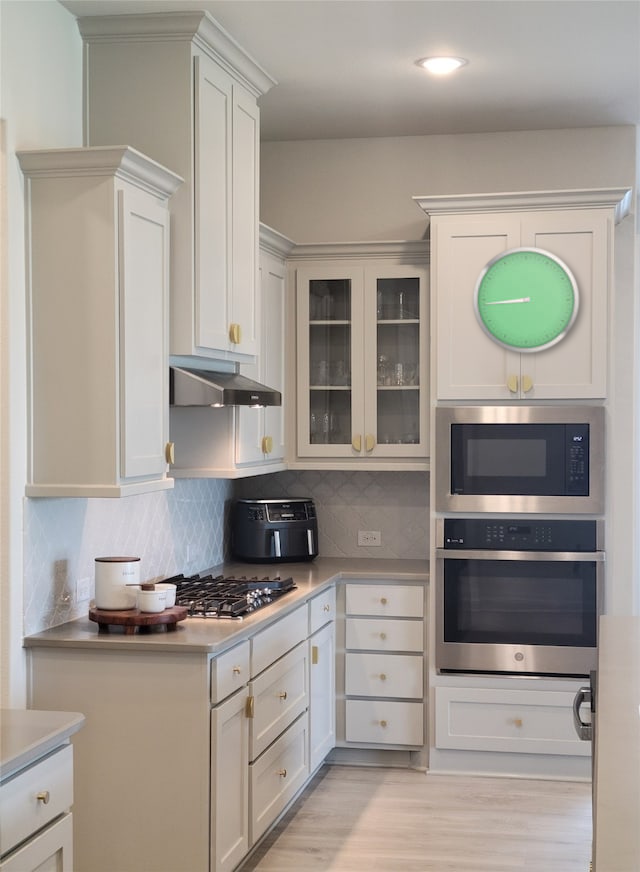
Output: 8.44
